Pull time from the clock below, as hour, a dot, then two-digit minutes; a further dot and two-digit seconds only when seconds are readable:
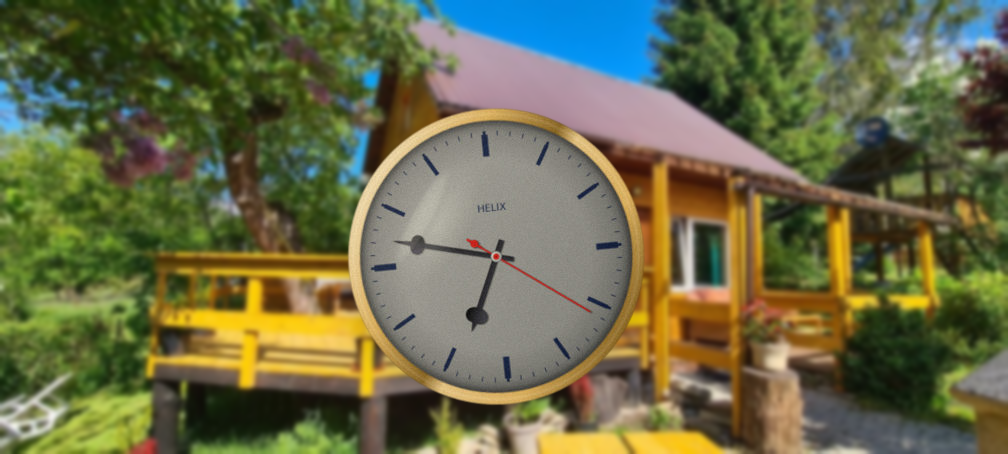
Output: 6.47.21
